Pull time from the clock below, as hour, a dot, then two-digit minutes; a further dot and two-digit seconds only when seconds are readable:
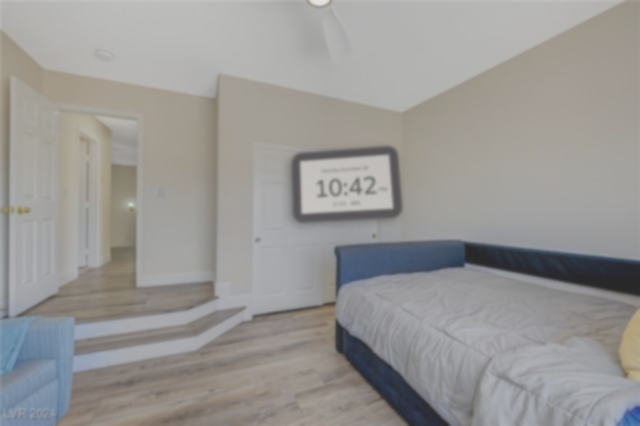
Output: 10.42
